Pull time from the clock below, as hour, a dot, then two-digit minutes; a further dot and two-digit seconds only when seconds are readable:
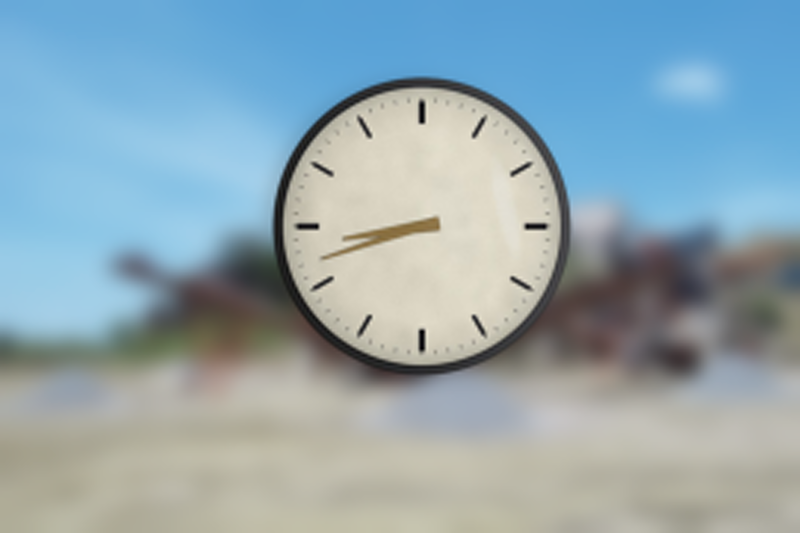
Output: 8.42
